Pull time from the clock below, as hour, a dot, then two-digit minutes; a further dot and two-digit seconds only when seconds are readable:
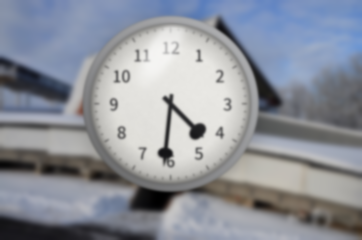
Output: 4.31
